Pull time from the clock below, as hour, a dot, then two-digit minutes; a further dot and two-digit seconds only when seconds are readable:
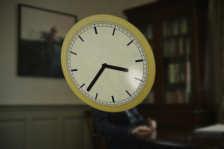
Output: 3.38
